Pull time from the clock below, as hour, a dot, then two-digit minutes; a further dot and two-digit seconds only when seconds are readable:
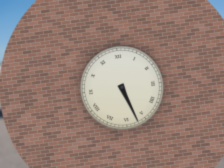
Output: 5.27
